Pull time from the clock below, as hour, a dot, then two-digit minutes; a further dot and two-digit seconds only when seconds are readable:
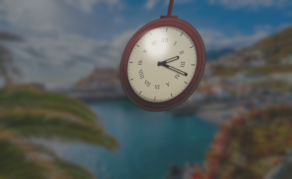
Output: 2.18
